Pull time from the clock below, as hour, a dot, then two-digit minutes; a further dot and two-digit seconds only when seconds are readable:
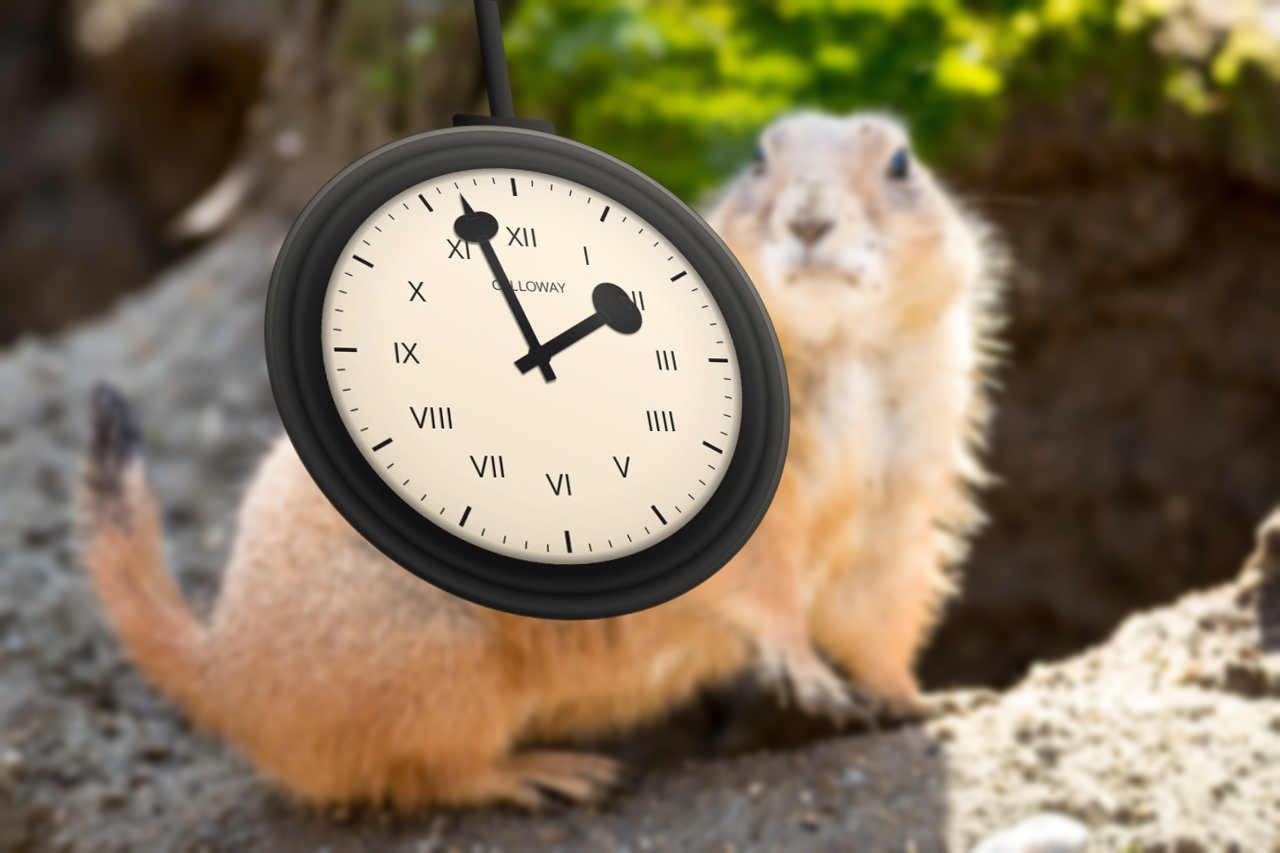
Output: 1.57
